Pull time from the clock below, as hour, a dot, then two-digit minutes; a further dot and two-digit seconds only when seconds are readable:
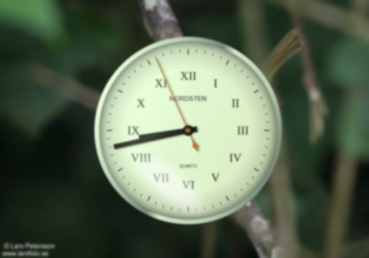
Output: 8.42.56
